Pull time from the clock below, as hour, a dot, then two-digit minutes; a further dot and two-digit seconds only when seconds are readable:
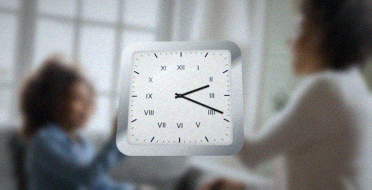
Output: 2.19
